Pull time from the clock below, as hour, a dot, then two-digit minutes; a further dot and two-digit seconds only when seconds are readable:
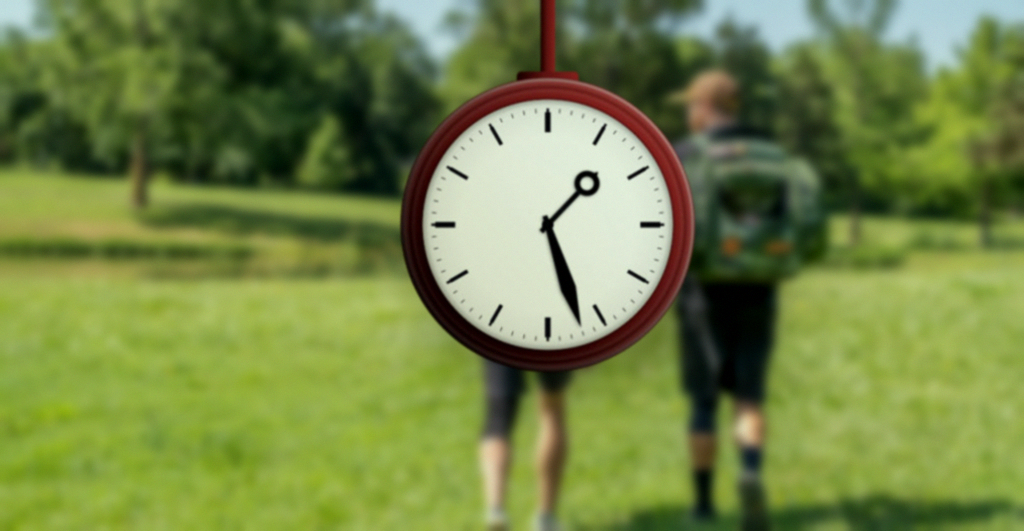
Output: 1.27
